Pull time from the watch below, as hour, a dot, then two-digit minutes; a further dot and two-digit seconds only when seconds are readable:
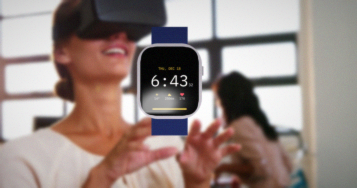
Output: 6.43
